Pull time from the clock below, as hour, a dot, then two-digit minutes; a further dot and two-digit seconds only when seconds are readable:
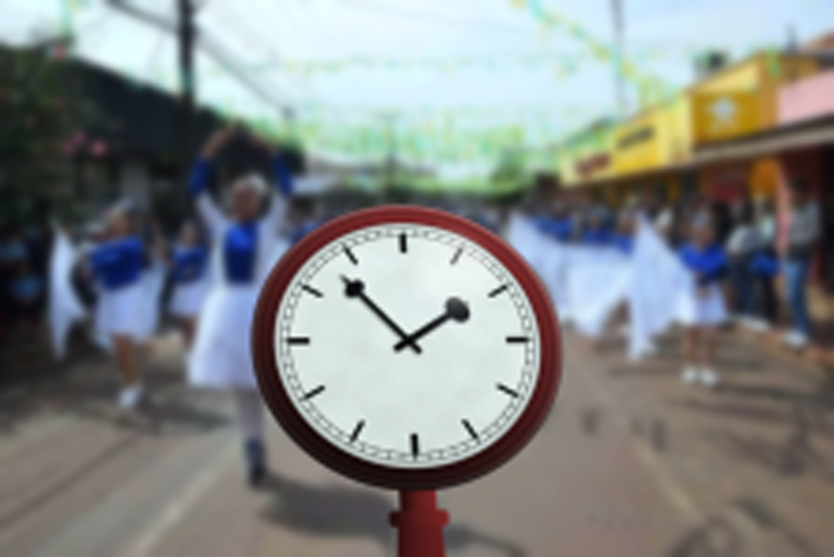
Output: 1.53
